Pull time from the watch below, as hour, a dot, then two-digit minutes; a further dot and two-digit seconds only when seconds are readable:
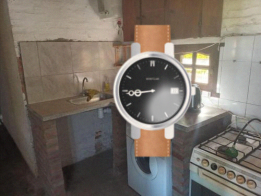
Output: 8.44
